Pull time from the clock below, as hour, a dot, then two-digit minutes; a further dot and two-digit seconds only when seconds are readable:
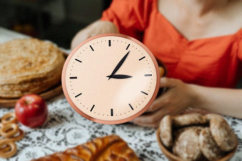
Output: 3.06
